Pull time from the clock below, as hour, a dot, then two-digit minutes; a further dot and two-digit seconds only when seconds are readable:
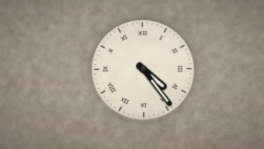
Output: 4.24
